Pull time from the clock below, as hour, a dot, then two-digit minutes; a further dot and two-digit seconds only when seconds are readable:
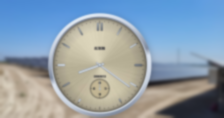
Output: 8.21
